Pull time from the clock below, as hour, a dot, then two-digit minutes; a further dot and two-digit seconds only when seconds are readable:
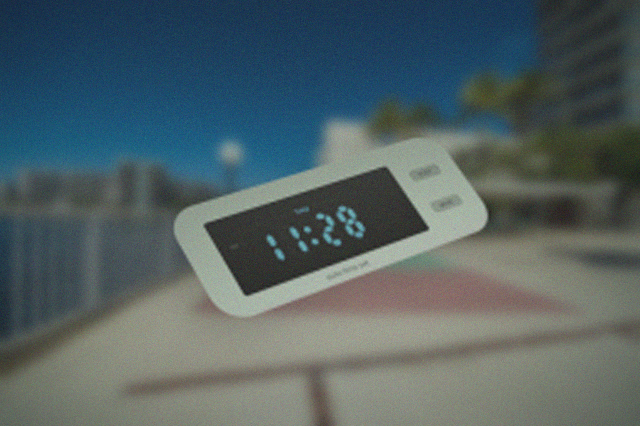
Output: 11.28
